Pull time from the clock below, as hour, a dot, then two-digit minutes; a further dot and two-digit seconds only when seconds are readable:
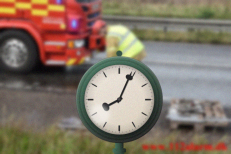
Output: 8.04
